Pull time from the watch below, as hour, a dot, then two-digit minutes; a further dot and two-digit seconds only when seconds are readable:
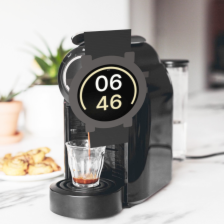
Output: 6.46
